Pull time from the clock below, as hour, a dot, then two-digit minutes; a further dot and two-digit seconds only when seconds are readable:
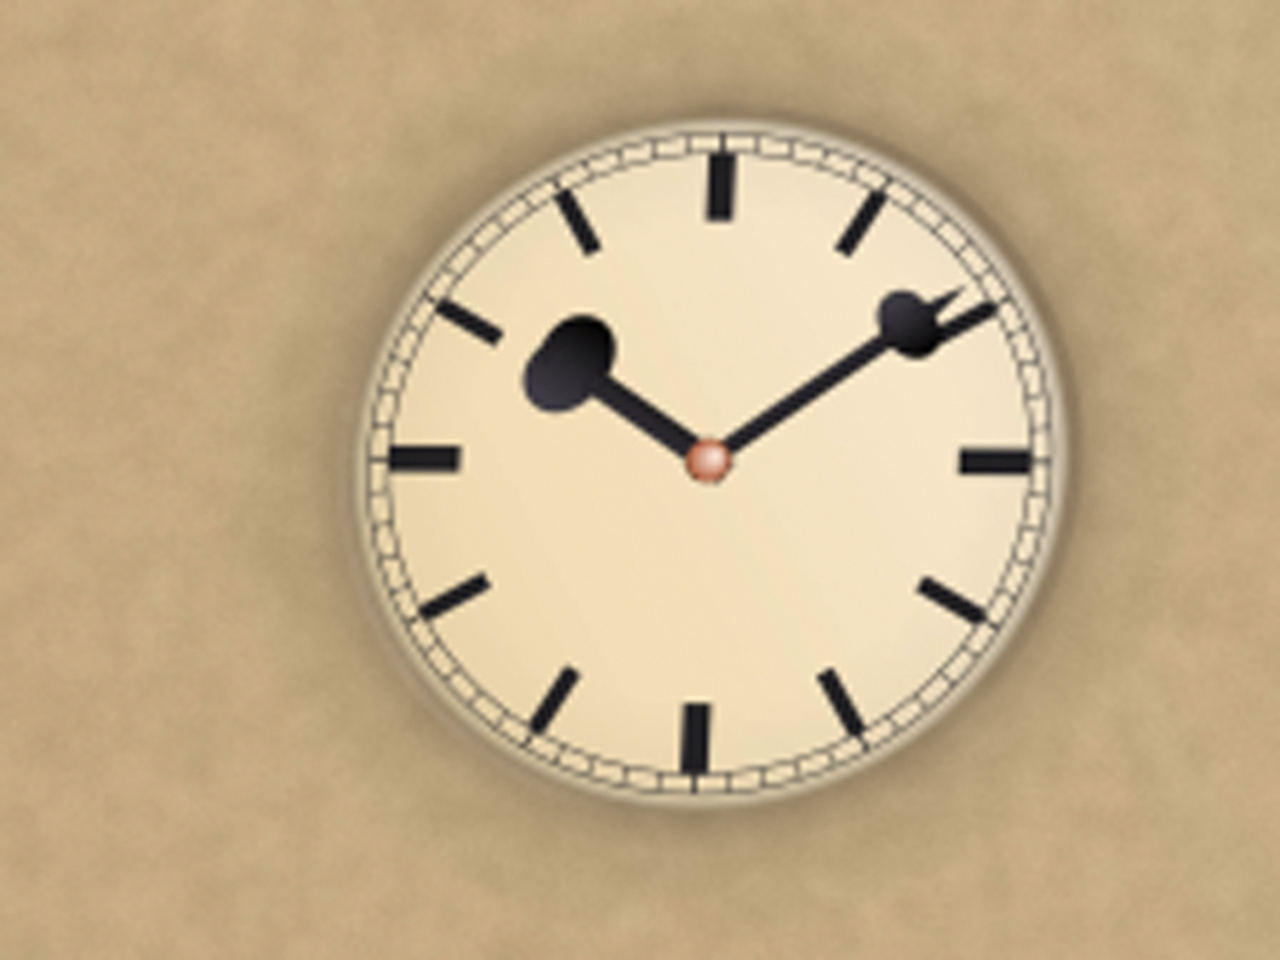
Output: 10.09
